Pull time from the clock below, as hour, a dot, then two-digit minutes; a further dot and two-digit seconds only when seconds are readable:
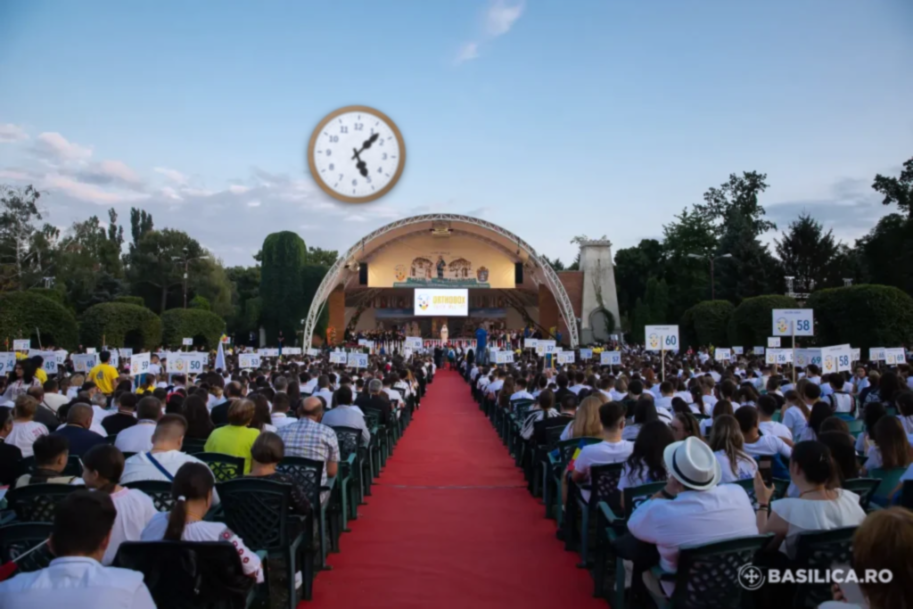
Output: 5.07
